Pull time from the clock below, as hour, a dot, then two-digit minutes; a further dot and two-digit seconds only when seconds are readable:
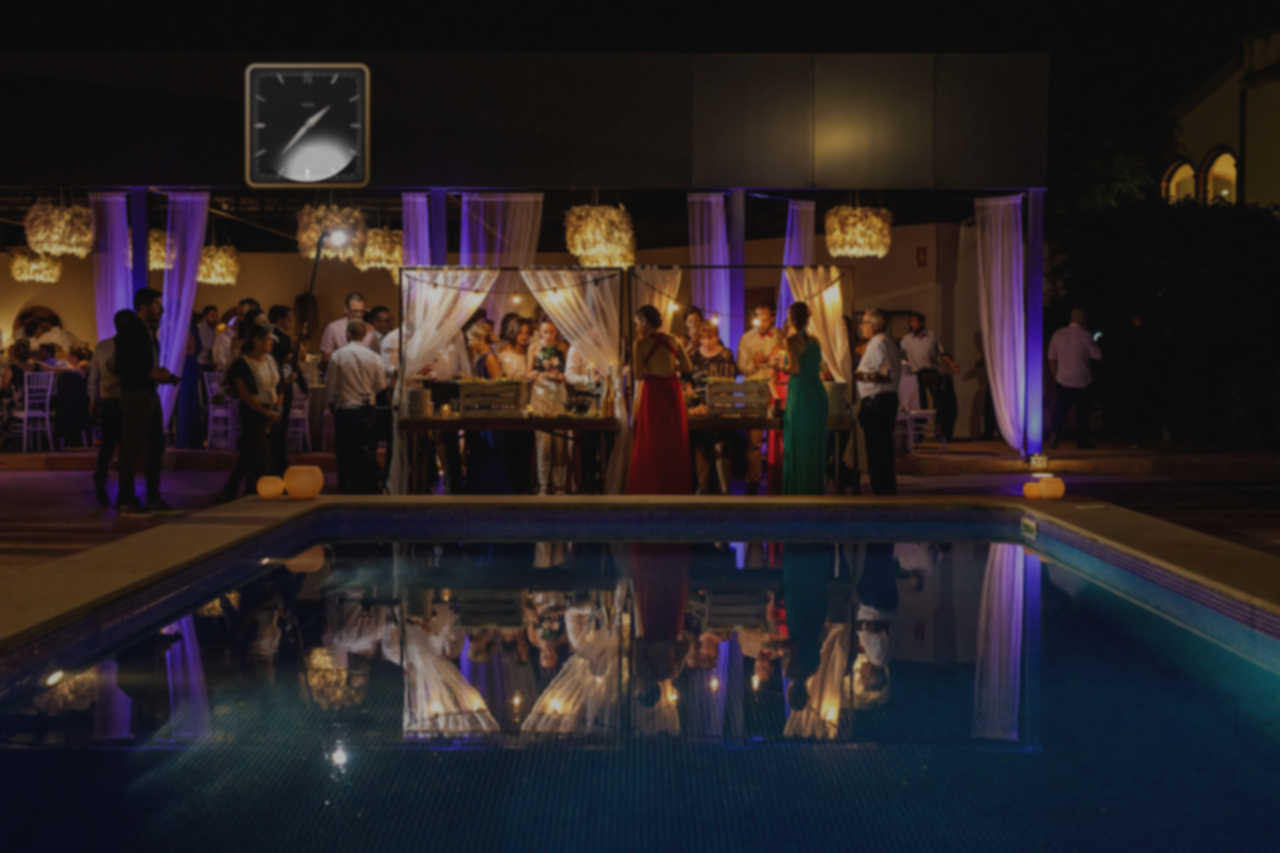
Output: 1.37
